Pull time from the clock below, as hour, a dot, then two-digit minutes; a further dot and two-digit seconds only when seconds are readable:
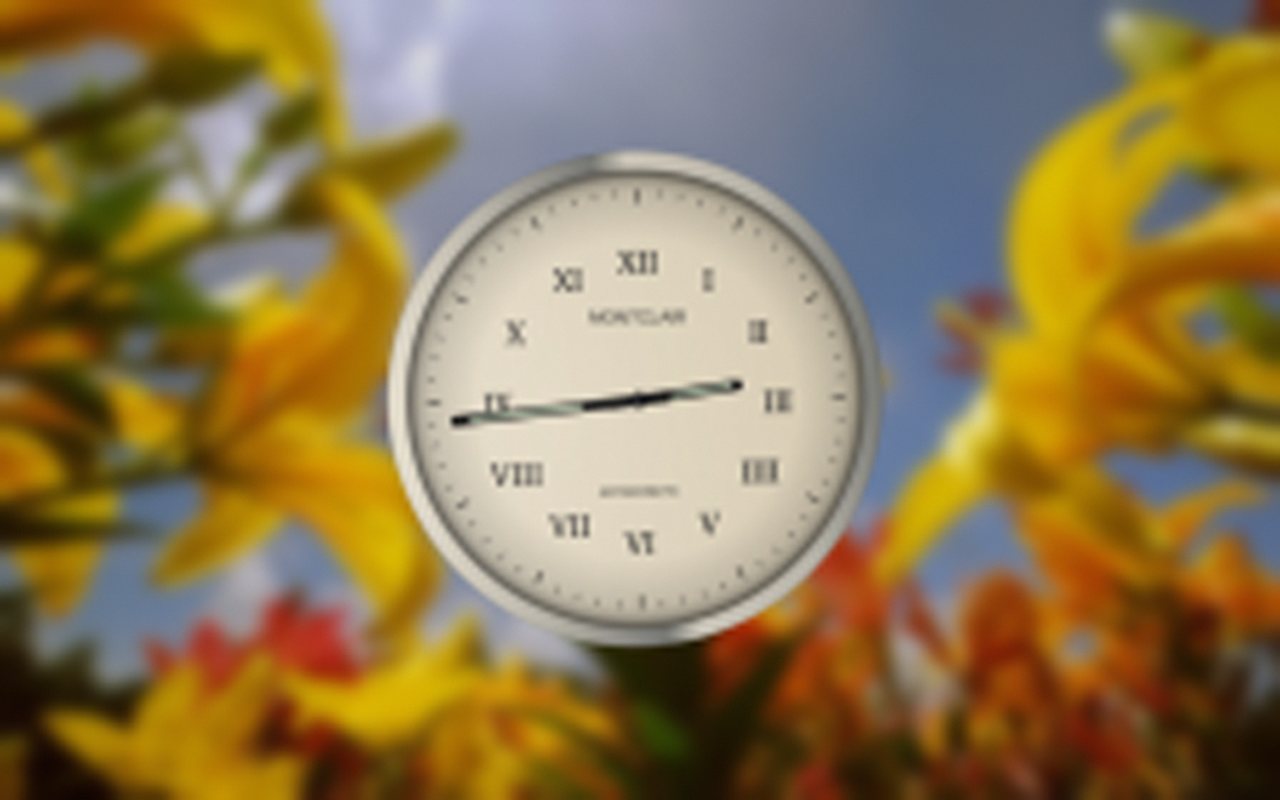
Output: 2.44
